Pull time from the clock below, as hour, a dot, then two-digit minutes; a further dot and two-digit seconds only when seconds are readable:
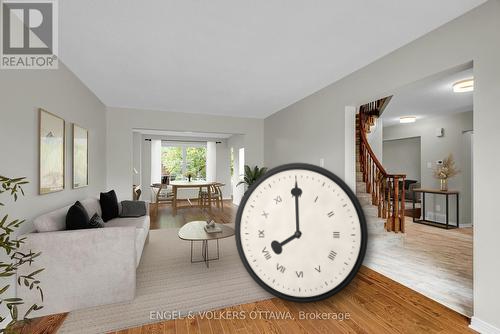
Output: 8.00
